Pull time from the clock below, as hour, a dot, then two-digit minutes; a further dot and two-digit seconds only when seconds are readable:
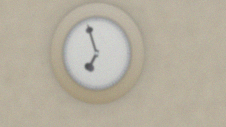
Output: 6.57
